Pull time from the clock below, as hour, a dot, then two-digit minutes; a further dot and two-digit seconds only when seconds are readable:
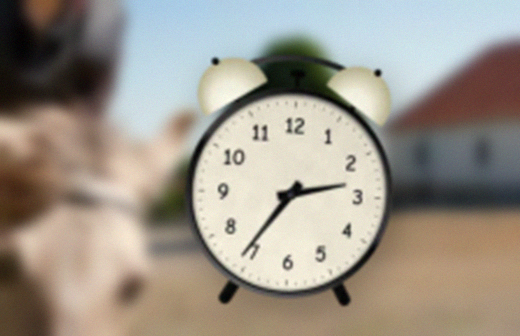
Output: 2.36
